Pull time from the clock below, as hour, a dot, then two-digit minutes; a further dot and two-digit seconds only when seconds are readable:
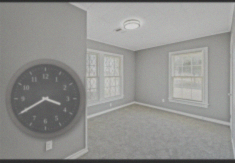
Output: 3.40
